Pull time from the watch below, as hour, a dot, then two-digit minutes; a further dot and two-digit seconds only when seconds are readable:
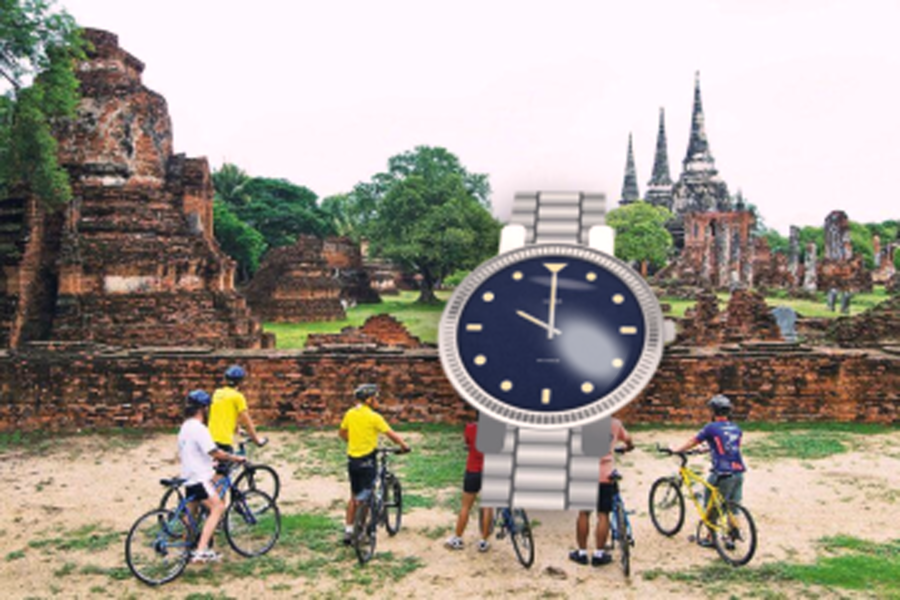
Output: 10.00
